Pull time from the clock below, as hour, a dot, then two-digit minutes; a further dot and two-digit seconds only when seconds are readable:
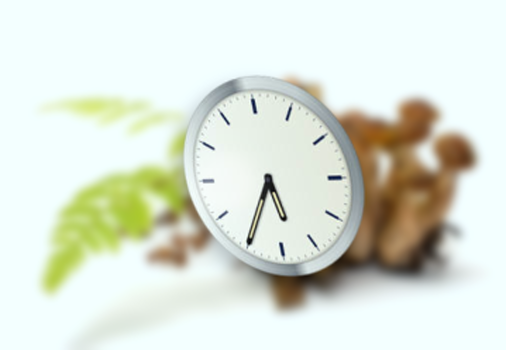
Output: 5.35
